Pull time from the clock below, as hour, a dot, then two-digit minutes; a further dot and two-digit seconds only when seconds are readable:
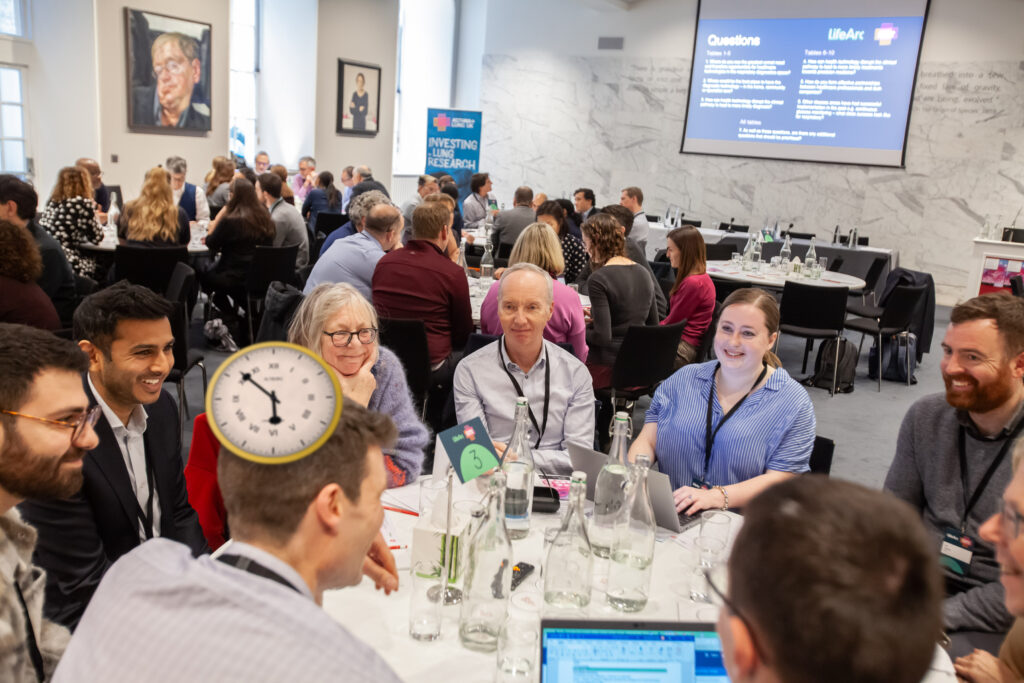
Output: 5.52
